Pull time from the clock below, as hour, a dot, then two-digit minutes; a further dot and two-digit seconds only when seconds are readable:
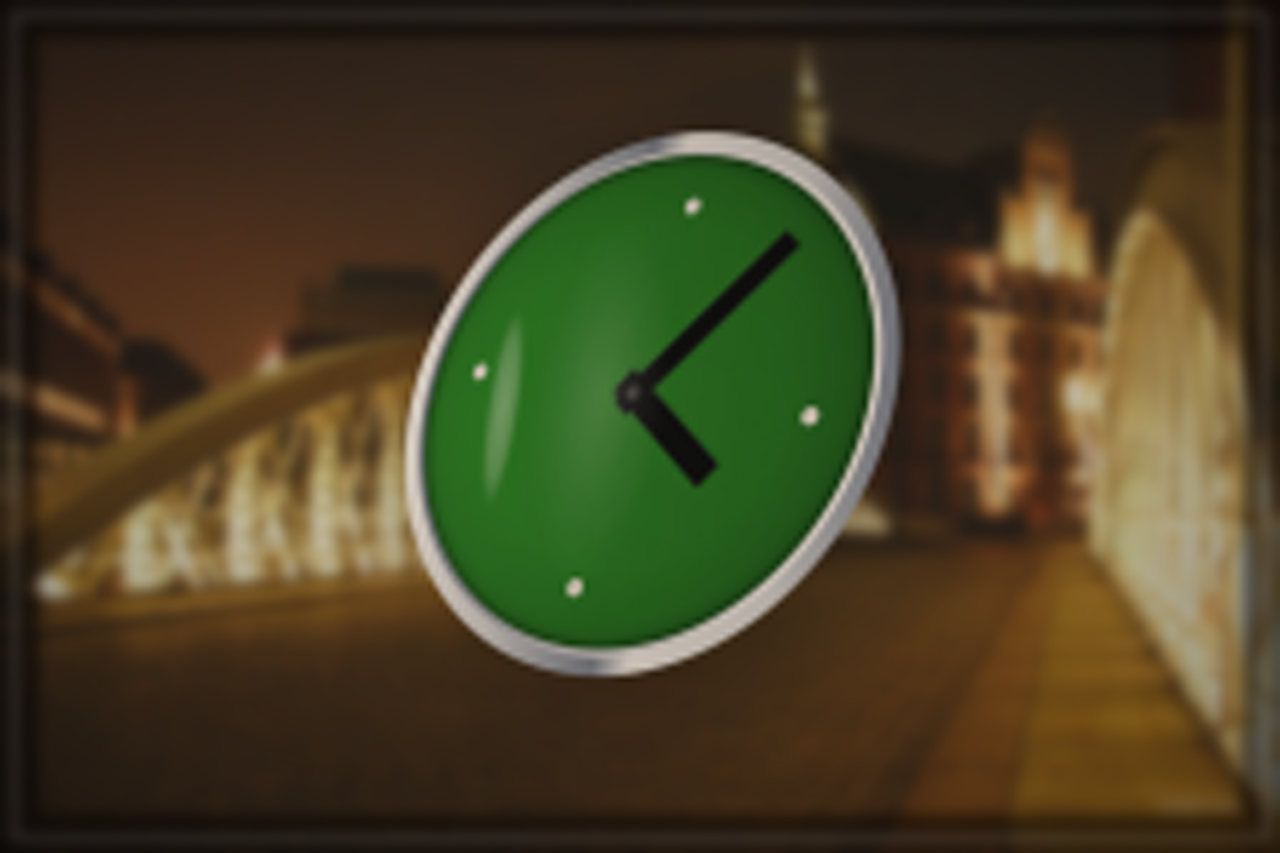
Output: 4.06
